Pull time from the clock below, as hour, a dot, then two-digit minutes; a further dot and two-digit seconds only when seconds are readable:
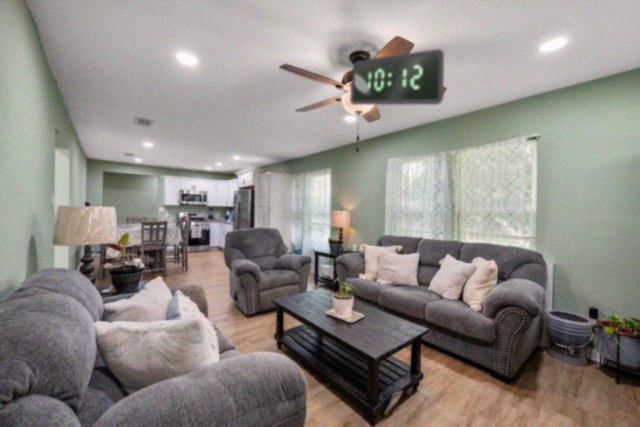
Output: 10.12
